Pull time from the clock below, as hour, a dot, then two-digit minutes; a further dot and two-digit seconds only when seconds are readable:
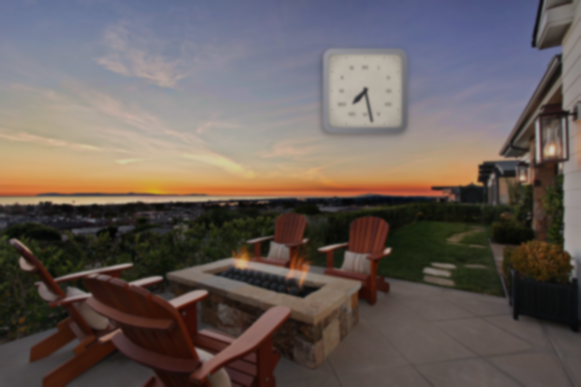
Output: 7.28
